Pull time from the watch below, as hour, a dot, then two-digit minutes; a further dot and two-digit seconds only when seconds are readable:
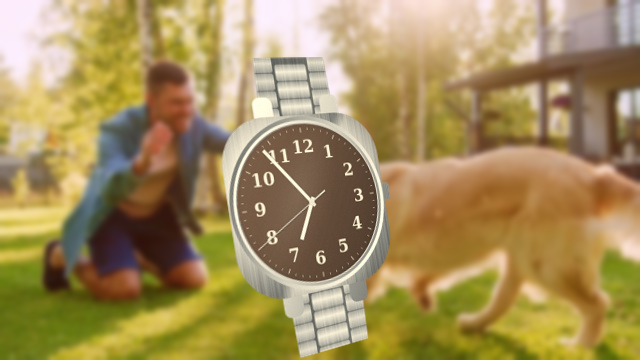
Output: 6.53.40
